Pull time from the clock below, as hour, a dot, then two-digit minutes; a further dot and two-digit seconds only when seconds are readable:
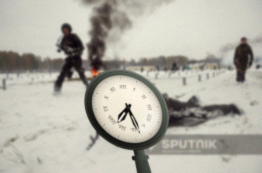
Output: 7.28
